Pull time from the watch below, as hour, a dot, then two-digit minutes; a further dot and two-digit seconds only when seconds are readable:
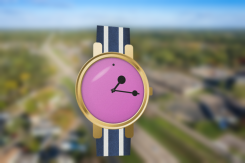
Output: 1.16
